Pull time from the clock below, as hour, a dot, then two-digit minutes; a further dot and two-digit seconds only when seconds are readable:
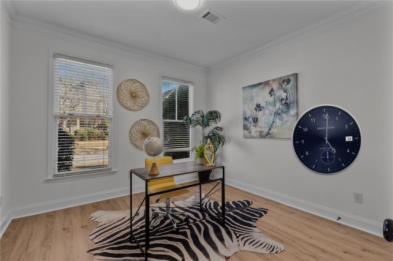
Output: 5.01
